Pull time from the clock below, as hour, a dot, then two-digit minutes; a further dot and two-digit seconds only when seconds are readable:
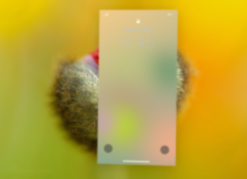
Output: 8.45
